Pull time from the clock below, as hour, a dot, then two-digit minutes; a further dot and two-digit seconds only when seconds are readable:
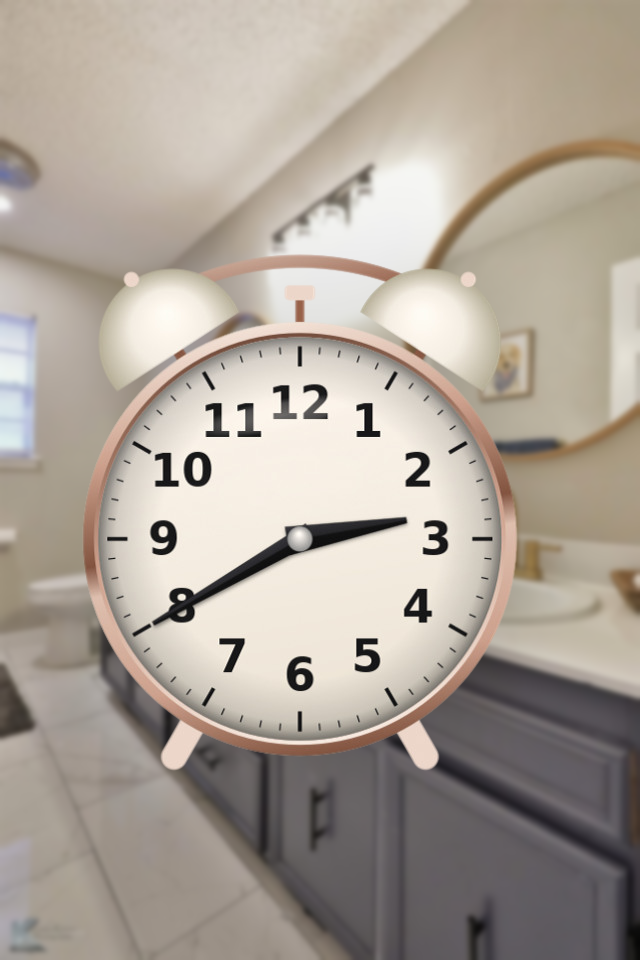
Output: 2.40
